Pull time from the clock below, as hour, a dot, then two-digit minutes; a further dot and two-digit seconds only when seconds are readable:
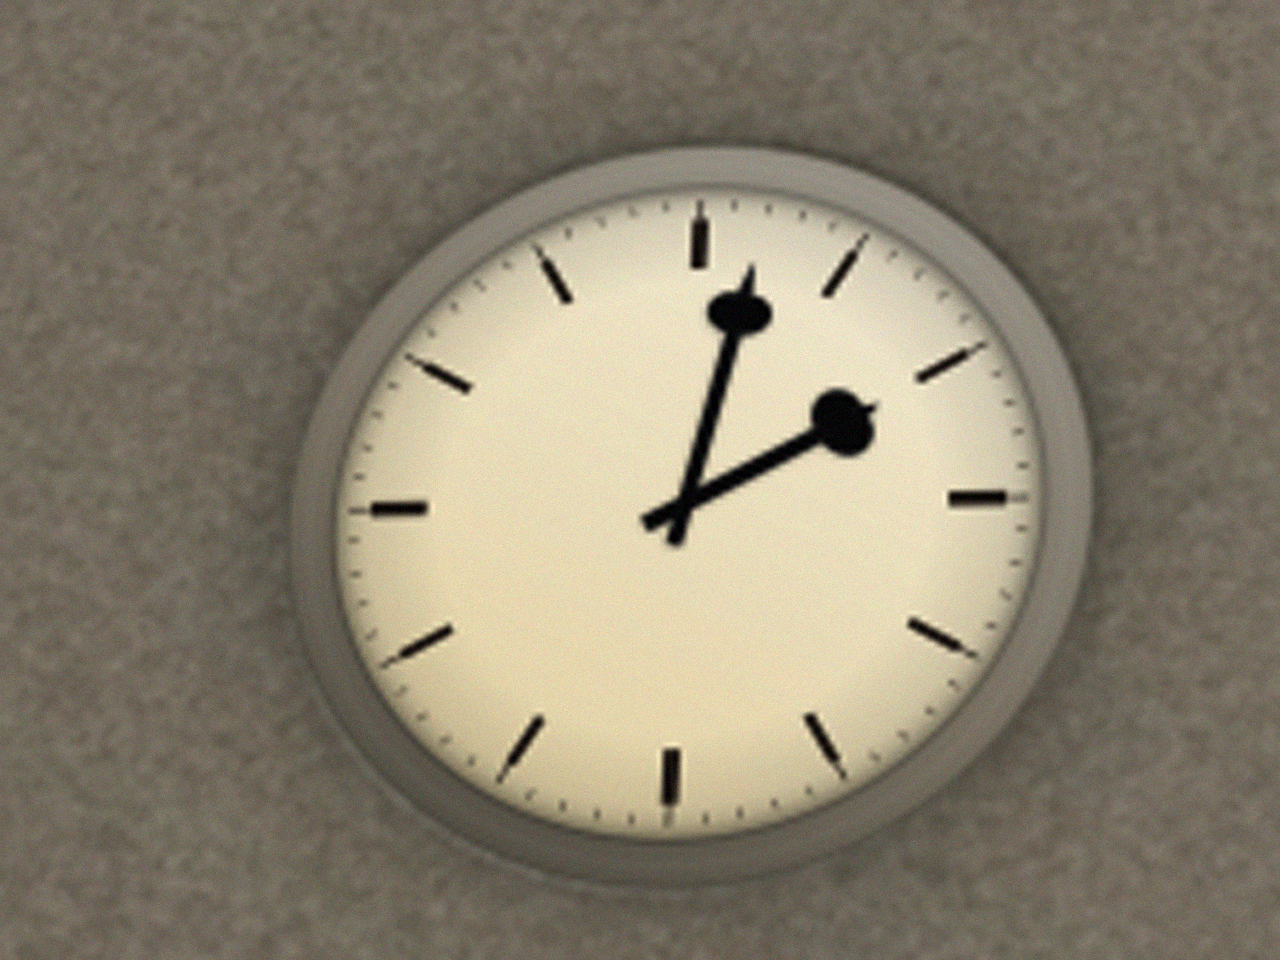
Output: 2.02
